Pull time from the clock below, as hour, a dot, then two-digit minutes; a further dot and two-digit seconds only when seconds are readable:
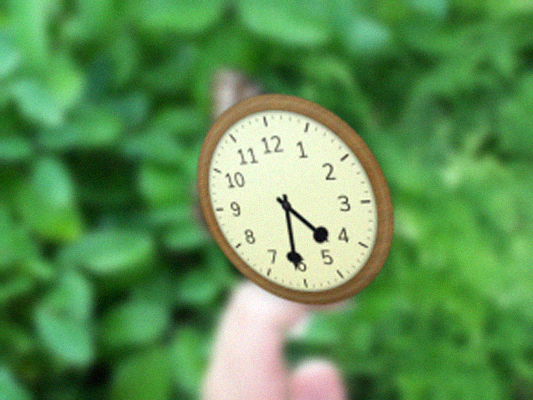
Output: 4.31
